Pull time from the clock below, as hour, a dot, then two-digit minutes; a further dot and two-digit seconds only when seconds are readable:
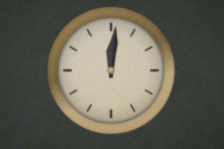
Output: 12.01
